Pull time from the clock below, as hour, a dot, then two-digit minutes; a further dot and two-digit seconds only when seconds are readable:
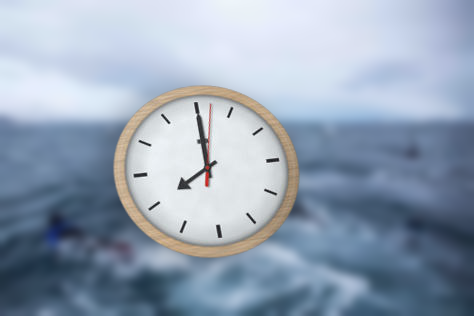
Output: 8.00.02
